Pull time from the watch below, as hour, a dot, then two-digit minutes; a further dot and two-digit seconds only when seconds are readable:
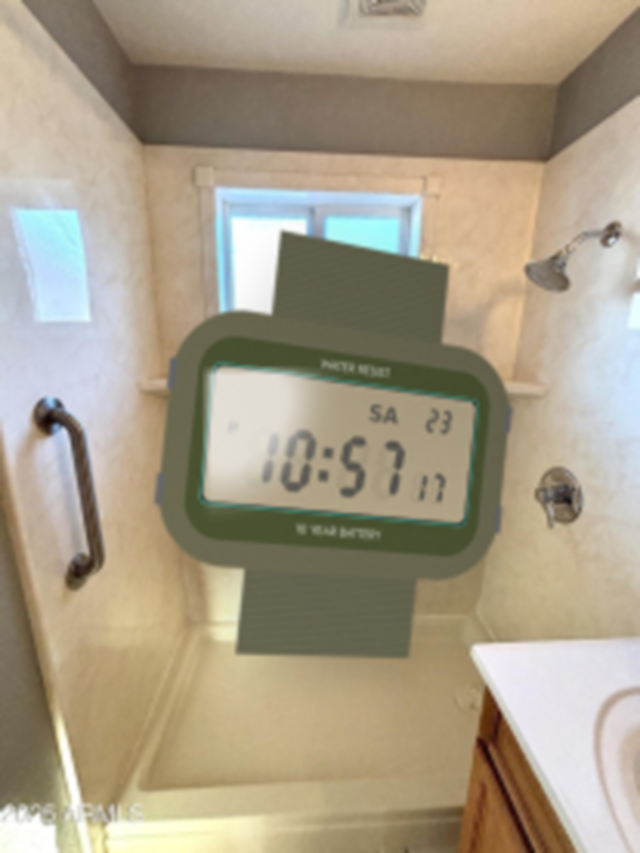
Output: 10.57.17
